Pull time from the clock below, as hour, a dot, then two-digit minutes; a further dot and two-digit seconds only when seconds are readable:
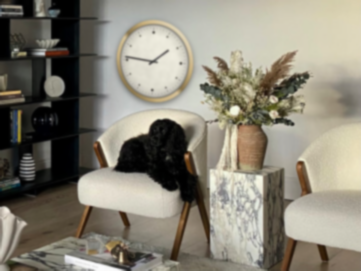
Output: 1.46
